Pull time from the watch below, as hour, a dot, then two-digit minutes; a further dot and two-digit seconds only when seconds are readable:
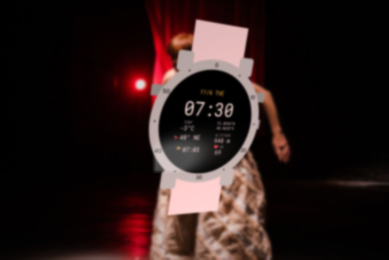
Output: 7.30
